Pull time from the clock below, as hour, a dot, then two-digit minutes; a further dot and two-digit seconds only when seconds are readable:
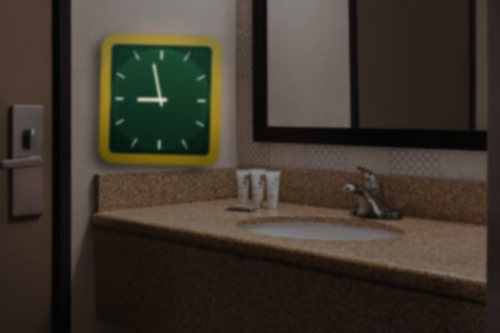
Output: 8.58
